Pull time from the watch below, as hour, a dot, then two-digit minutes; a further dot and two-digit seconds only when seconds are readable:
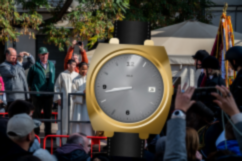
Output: 8.43
